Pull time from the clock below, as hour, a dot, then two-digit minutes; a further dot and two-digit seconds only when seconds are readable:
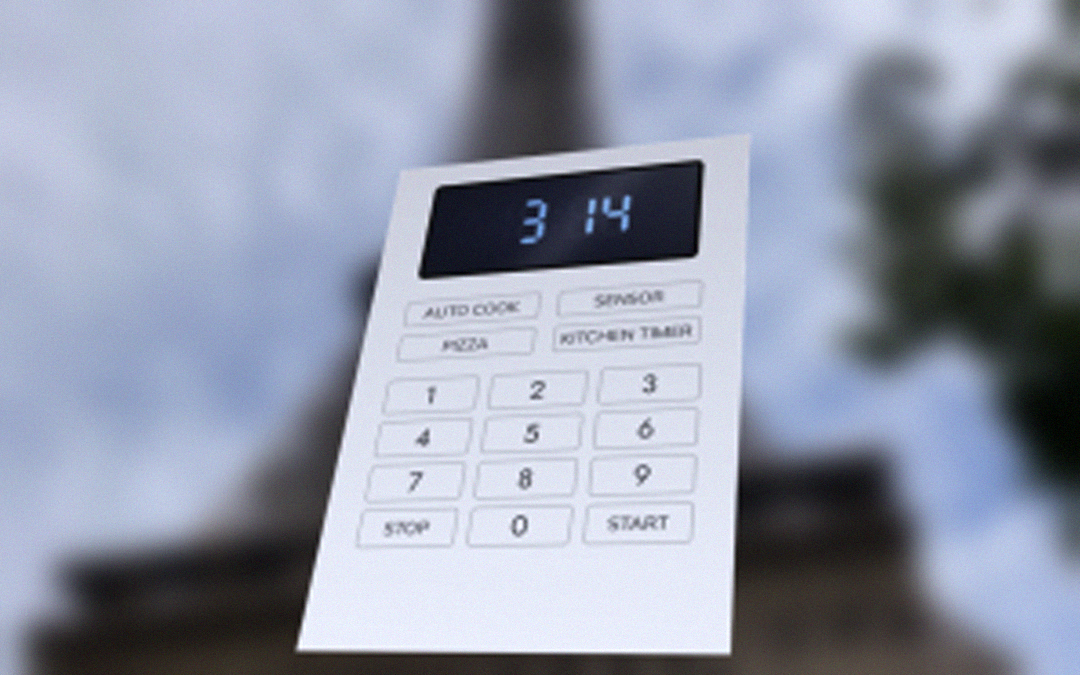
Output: 3.14
